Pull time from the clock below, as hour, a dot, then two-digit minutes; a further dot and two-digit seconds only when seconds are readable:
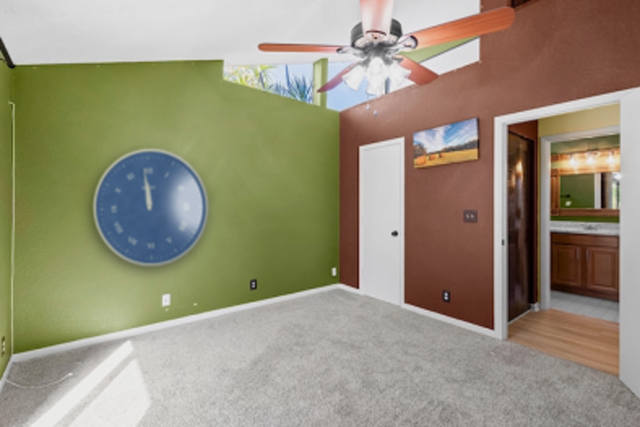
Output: 11.59
